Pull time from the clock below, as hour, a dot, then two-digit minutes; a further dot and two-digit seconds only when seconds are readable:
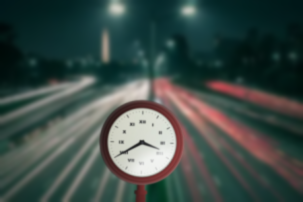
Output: 3.40
